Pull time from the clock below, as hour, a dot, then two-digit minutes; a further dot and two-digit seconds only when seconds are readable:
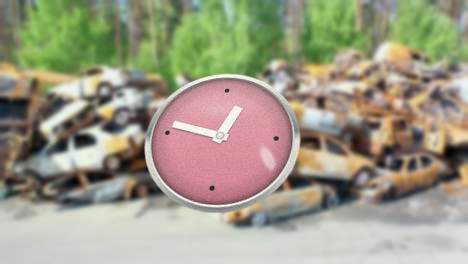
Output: 12.47
